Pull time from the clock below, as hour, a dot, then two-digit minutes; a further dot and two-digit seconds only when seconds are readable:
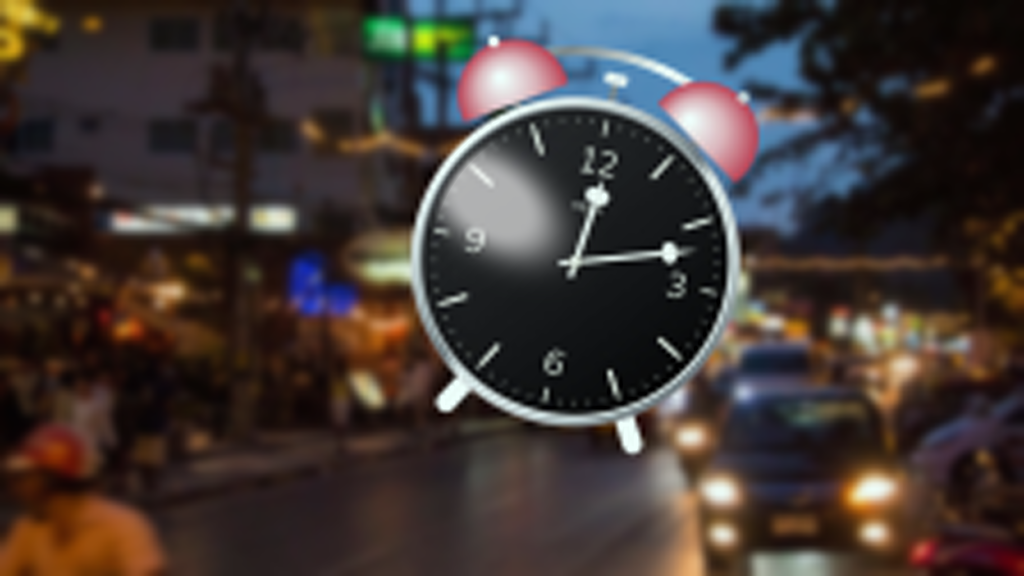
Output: 12.12
